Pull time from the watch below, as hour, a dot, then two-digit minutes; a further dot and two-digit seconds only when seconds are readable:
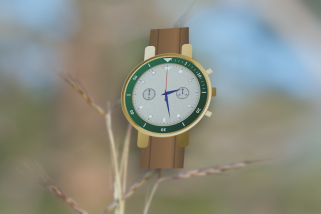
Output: 2.28
